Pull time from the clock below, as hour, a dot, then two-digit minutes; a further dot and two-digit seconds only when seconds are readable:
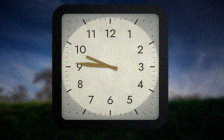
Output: 9.46
